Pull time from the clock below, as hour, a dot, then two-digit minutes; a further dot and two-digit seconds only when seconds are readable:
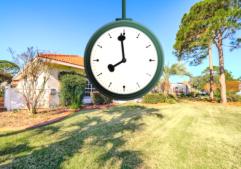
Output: 7.59
